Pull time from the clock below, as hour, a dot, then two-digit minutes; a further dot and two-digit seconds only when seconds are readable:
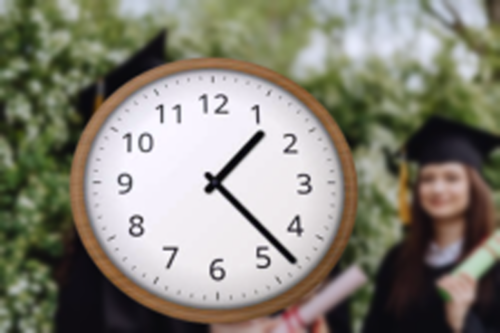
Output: 1.23
